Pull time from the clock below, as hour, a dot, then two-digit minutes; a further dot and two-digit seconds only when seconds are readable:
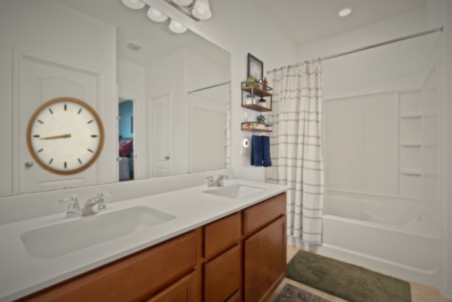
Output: 8.44
